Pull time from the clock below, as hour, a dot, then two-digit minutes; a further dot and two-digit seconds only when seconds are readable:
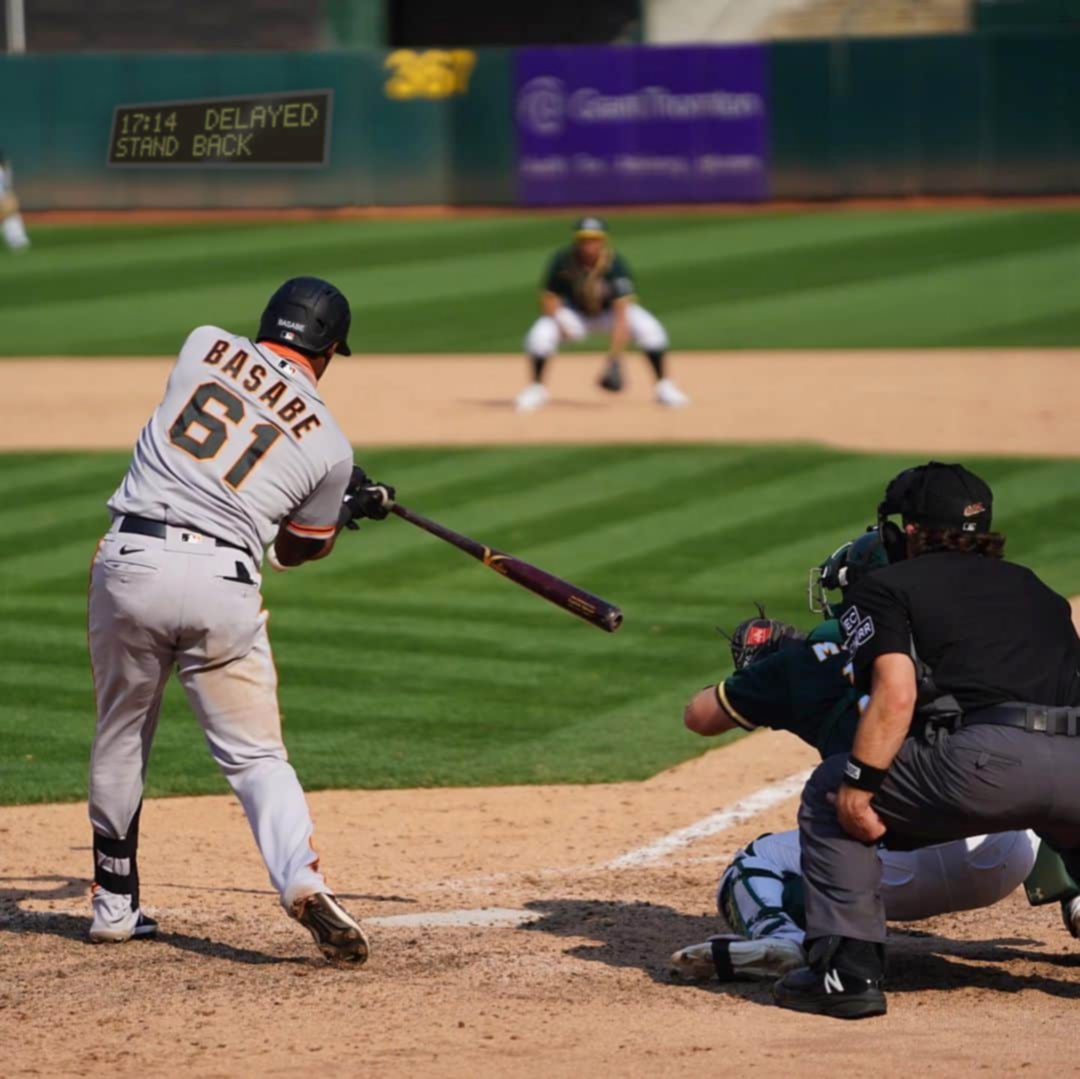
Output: 17.14
